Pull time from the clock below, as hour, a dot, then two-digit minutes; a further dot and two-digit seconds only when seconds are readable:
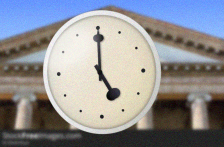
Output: 5.00
